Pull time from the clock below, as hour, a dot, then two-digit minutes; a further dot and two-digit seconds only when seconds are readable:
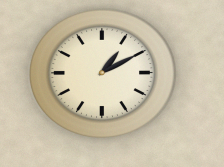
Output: 1.10
